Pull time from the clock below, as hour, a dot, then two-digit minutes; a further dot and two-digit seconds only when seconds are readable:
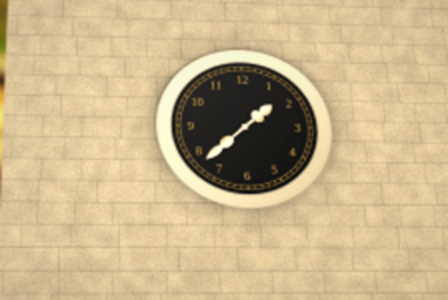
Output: 1.38
